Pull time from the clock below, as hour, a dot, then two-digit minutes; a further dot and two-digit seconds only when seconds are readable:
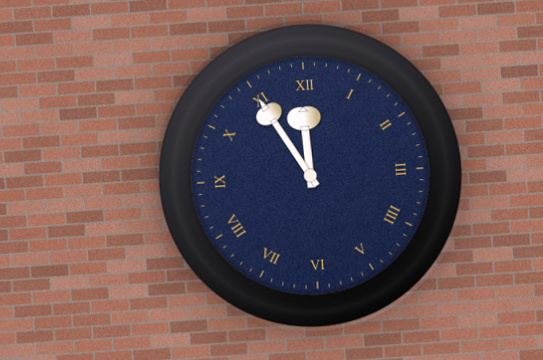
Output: 11.55
